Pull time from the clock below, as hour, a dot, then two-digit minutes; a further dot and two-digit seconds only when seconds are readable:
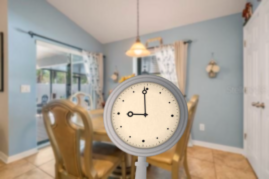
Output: 8.59
